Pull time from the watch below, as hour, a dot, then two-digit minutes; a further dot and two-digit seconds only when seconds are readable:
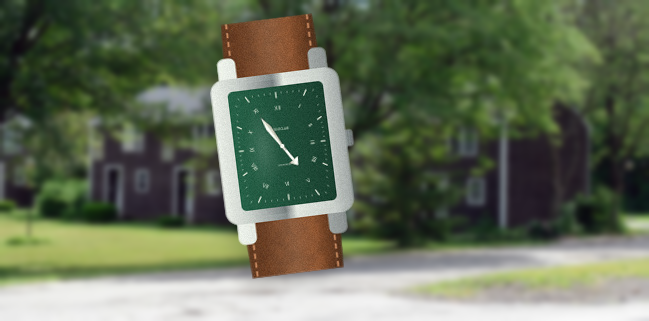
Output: 4.55
